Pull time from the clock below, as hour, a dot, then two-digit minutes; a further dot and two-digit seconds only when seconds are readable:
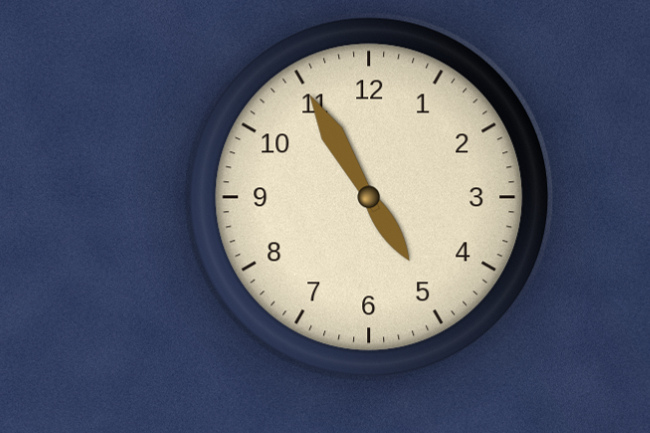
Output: 4.55
